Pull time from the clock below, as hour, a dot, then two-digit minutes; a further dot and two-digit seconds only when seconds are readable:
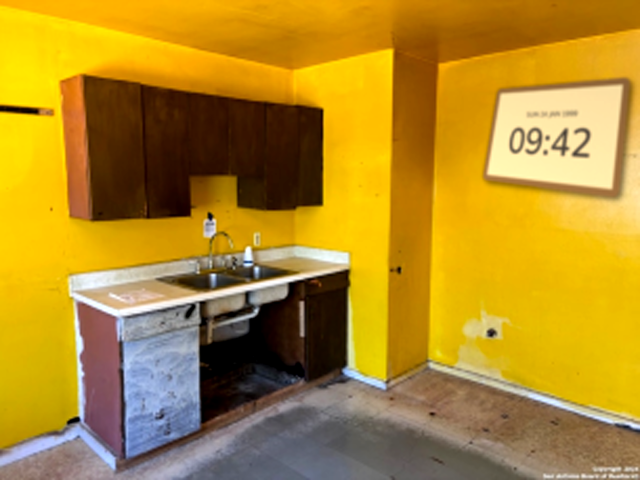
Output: 9.42
